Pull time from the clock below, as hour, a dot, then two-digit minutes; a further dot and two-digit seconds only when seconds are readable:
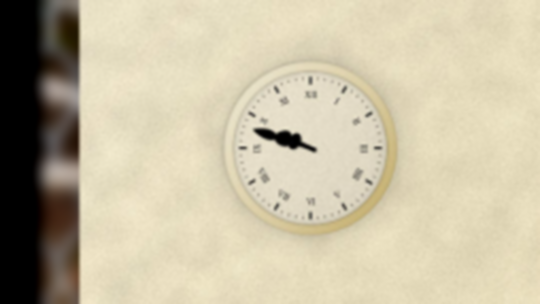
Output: 9.48
